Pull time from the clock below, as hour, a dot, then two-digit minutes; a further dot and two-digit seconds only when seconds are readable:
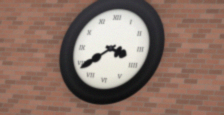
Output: 3.39
